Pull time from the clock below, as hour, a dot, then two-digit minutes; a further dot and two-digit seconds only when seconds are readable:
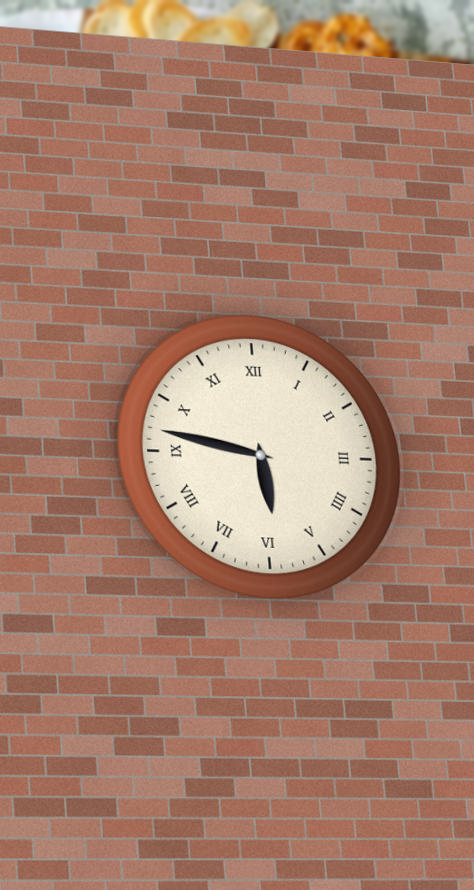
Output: 5.47
